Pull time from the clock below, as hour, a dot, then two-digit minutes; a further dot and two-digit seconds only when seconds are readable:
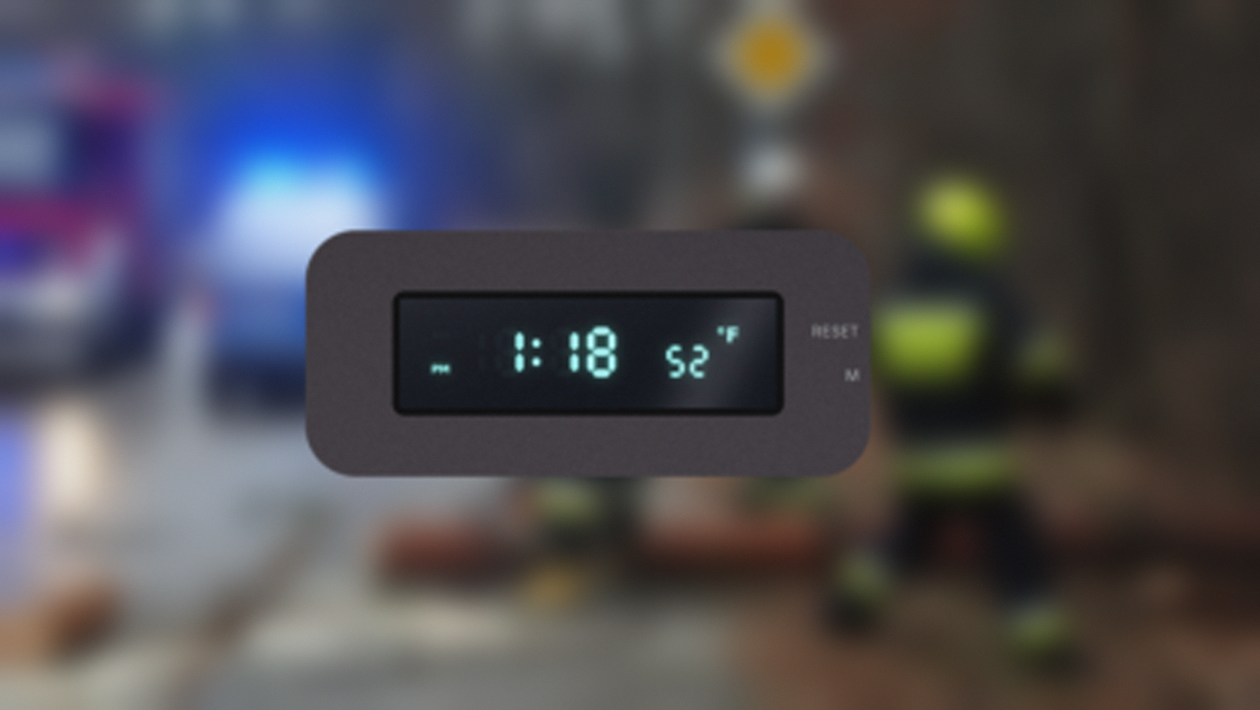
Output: 1.18
